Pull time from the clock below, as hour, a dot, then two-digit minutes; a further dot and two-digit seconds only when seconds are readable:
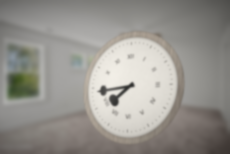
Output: 7.44
